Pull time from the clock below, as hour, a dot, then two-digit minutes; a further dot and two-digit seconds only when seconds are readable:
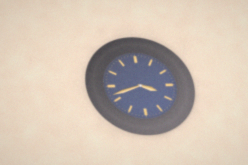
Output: 3.42
